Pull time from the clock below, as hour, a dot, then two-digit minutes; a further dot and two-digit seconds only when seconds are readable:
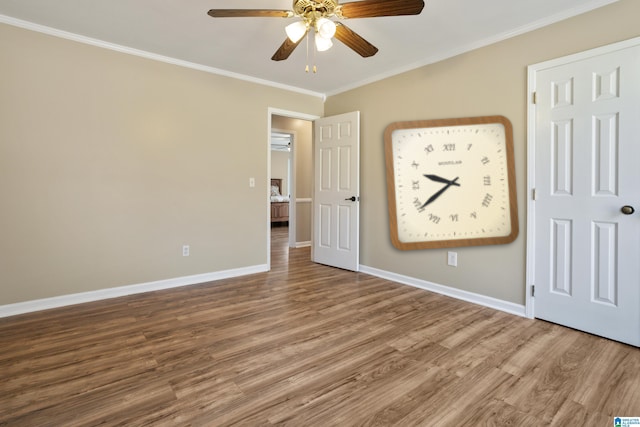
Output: 9.39
